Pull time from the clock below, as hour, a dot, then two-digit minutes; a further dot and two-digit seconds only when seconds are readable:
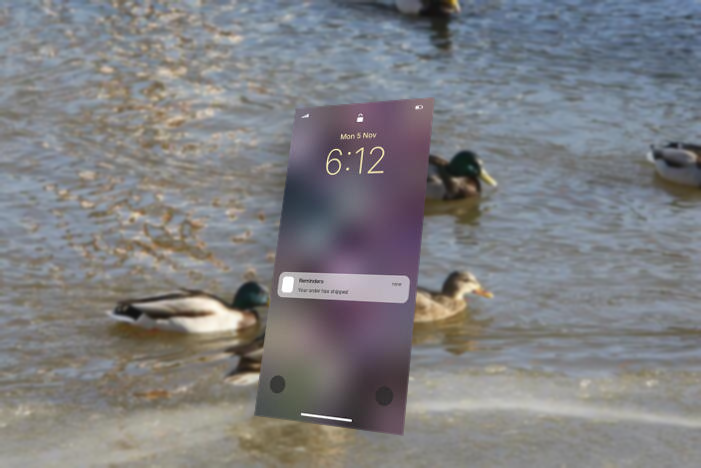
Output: 6.12
